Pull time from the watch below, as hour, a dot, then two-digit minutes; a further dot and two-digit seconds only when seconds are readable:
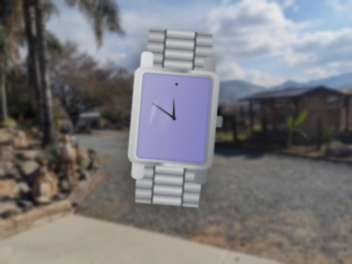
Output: 11.50
